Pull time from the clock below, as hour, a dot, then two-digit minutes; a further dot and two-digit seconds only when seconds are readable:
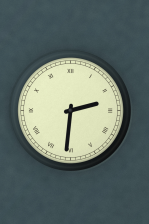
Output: 2.31
